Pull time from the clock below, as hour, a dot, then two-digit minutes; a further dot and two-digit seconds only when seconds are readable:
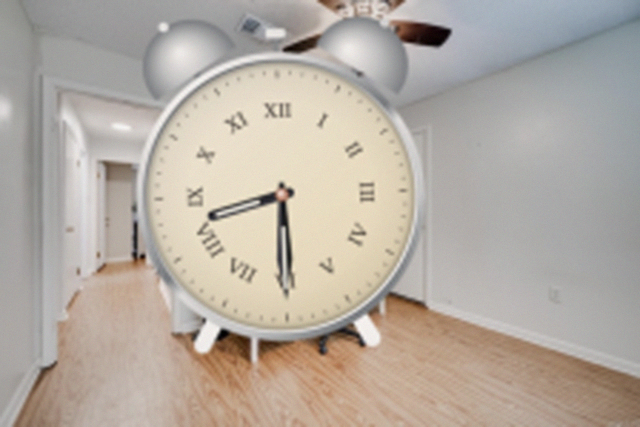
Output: 8.30
